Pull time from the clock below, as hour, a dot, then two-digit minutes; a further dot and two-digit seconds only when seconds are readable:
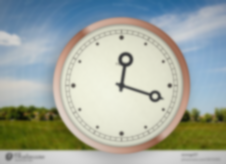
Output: 12.18
